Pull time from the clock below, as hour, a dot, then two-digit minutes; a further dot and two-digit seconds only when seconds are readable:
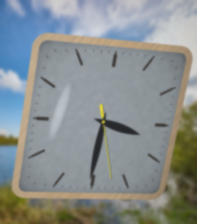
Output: 3.30.27
